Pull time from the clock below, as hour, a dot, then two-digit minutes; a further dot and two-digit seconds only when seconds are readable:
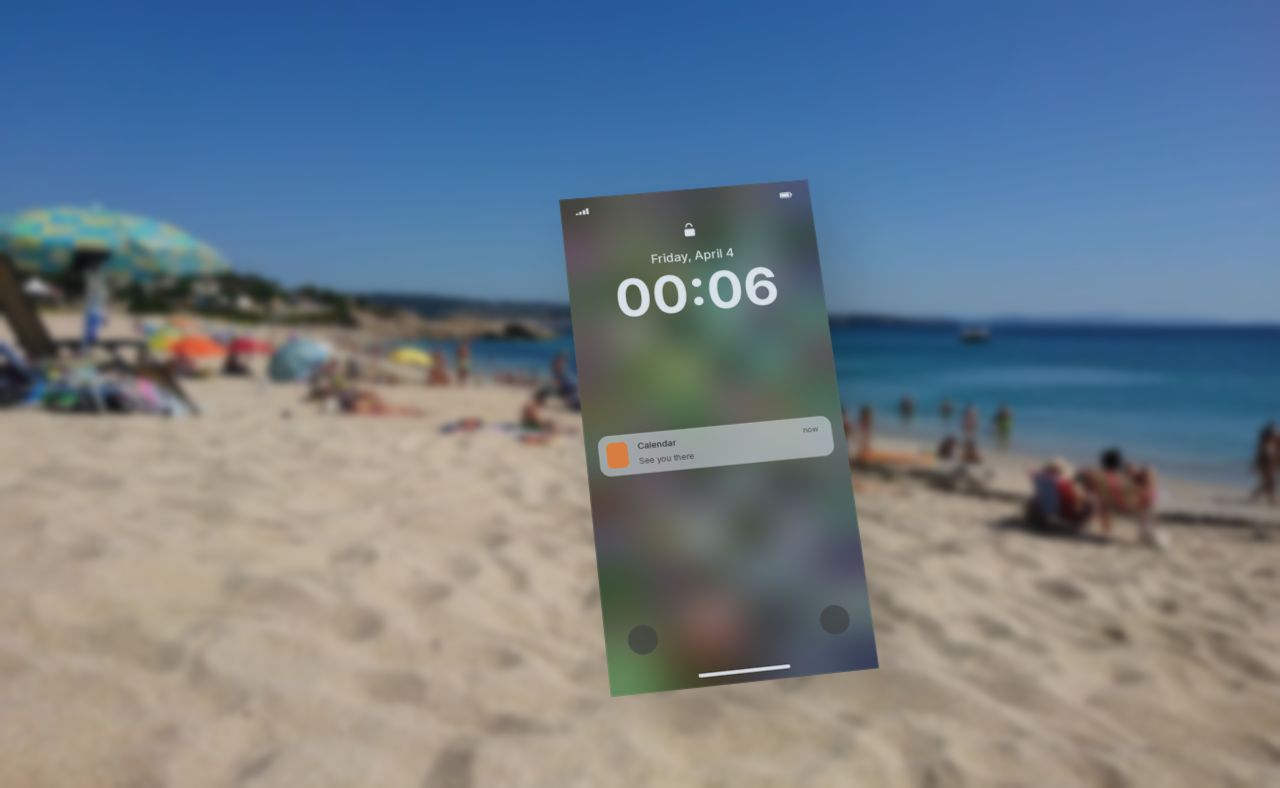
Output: 0.06
